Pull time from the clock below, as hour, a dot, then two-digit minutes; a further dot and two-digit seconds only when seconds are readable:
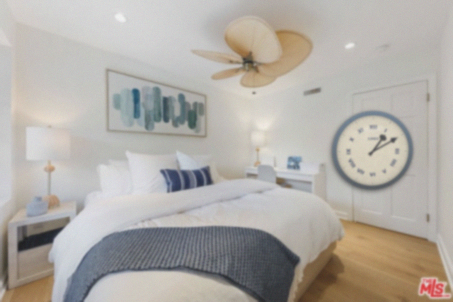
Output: 1.10
